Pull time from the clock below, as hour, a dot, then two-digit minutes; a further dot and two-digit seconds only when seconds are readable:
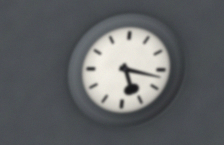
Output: 5.17
